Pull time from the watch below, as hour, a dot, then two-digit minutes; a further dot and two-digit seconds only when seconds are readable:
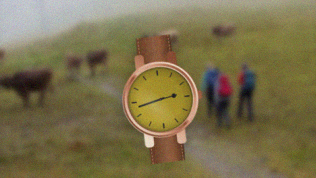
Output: 2.43
